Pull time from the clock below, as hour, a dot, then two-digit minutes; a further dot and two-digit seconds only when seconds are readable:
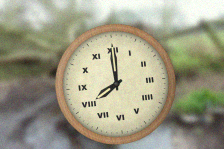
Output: 8.00
